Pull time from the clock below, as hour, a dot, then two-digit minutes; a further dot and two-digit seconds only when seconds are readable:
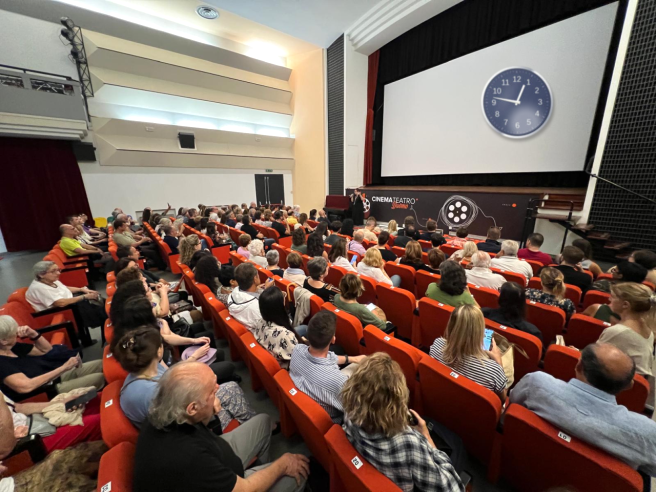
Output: 12.47
